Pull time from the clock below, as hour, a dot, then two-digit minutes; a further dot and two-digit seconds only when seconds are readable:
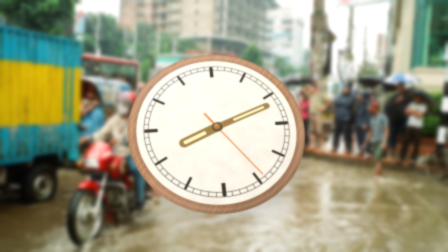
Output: 8.11.24
